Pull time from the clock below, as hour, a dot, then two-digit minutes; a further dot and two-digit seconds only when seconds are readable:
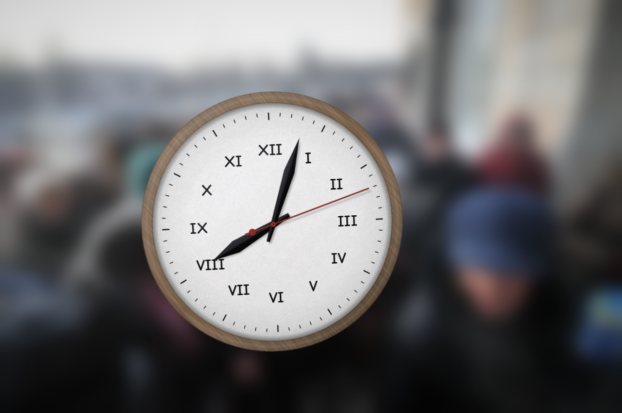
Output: 8.03.12
